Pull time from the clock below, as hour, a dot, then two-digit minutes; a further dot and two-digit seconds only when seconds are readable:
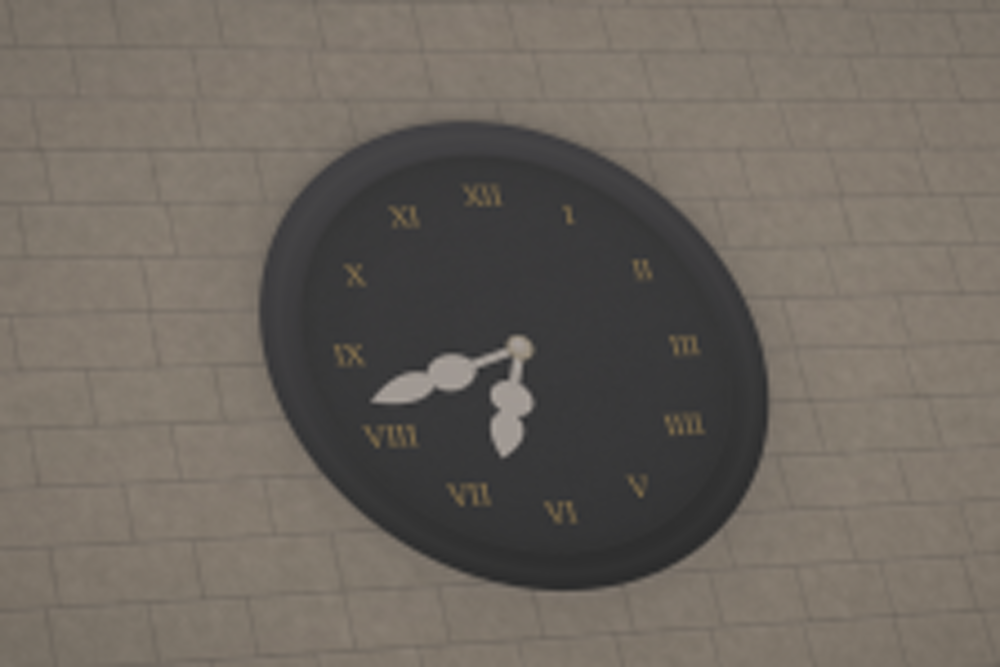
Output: 6.42
